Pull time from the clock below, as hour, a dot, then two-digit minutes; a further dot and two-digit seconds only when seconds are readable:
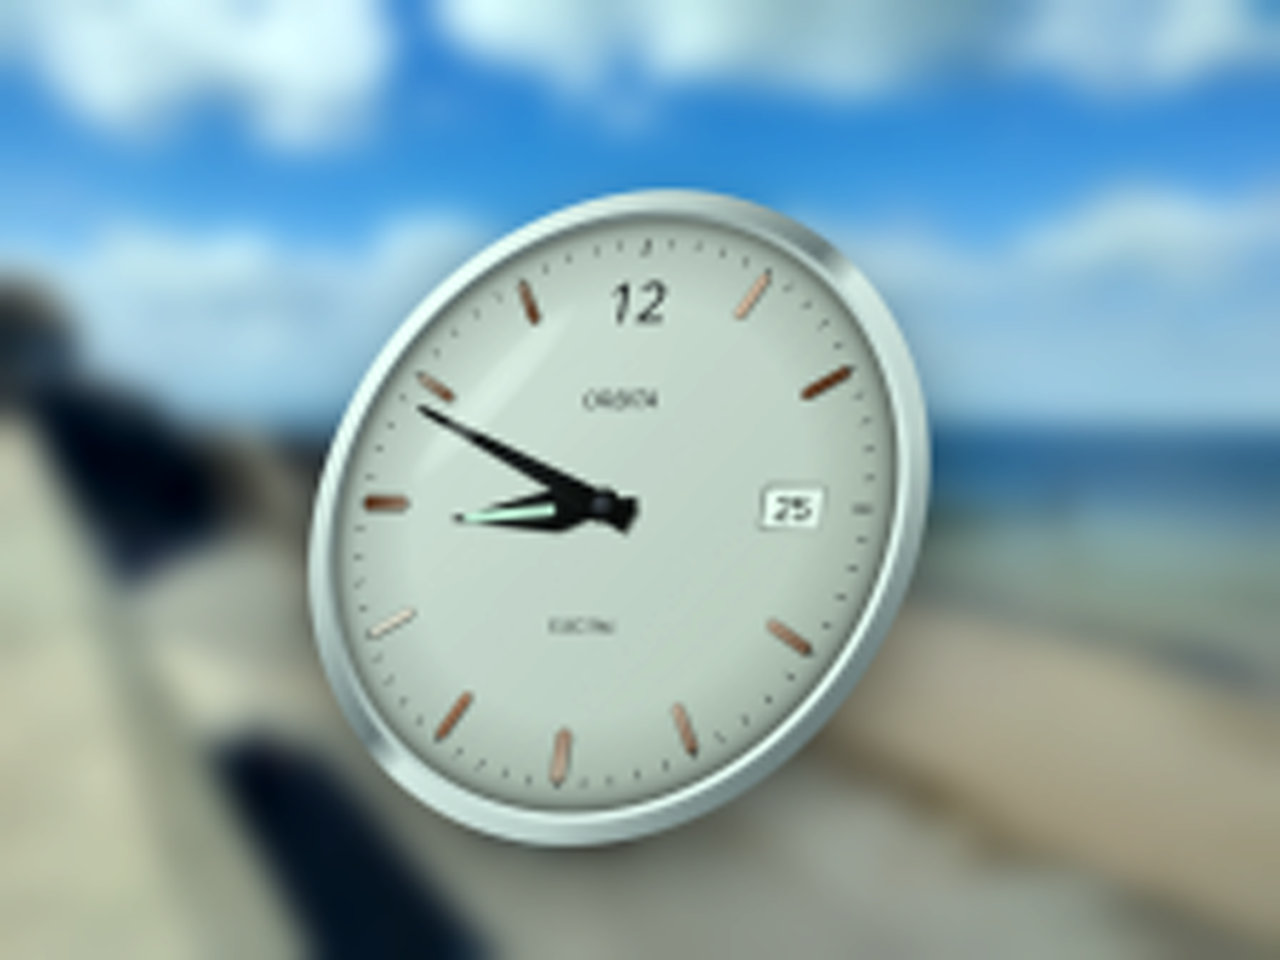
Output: 8.49
